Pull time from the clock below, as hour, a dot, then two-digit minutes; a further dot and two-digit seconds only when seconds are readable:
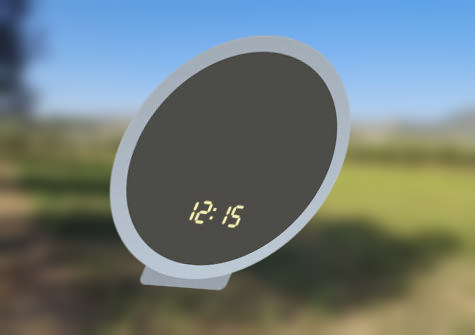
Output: 12.15
